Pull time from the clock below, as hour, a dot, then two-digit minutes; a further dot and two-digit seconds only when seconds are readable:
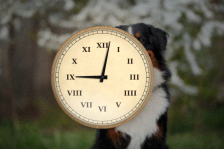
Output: 9.02
